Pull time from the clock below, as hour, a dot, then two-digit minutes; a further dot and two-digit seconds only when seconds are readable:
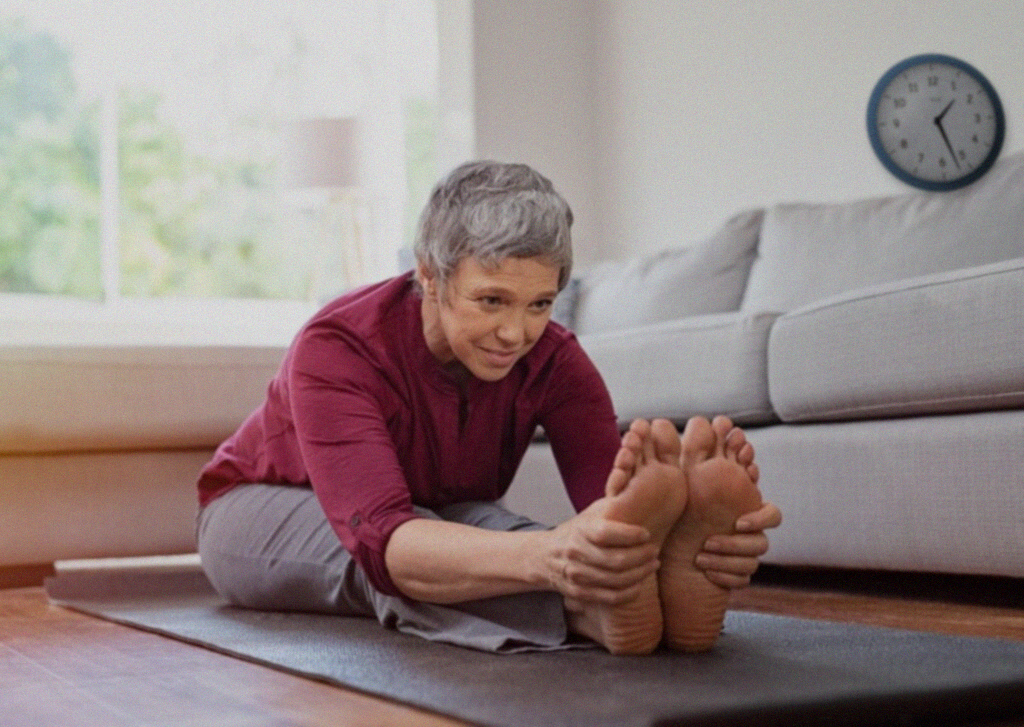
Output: 1.27
